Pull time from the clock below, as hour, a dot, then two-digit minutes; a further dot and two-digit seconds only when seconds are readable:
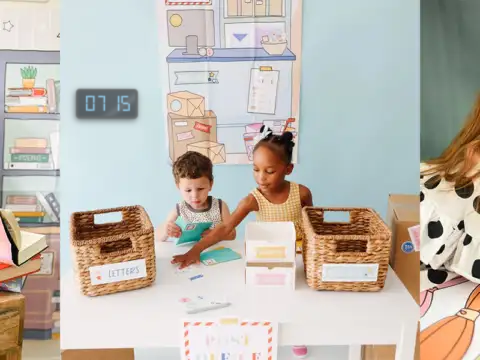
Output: 7.15
